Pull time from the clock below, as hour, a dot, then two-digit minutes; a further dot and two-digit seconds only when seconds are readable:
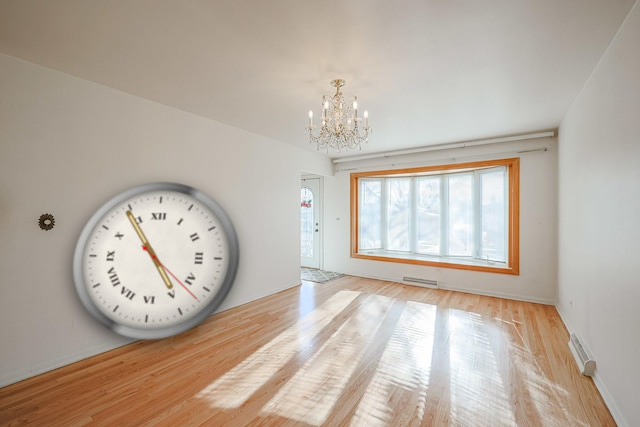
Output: 4.54.22
